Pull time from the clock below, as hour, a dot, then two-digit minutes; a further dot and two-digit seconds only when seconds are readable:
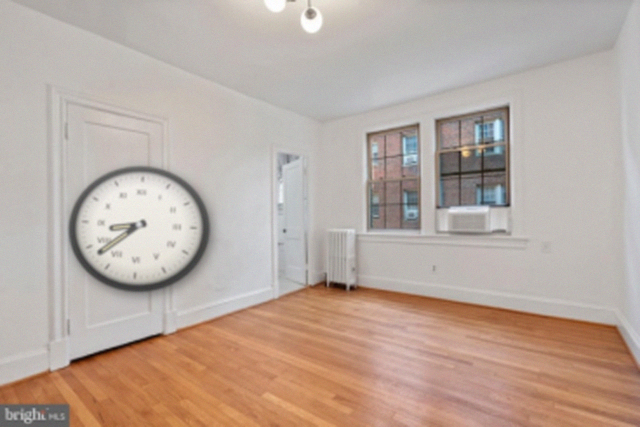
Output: 8.38
